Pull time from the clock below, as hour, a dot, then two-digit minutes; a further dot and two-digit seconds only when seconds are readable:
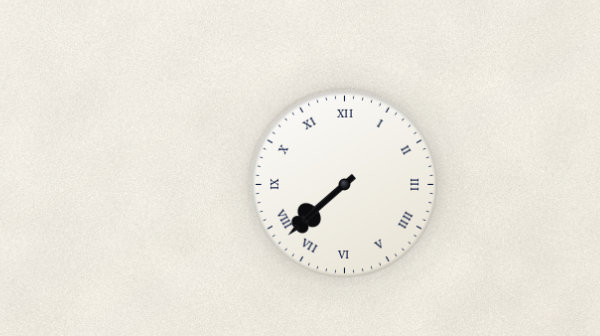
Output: 7.38
